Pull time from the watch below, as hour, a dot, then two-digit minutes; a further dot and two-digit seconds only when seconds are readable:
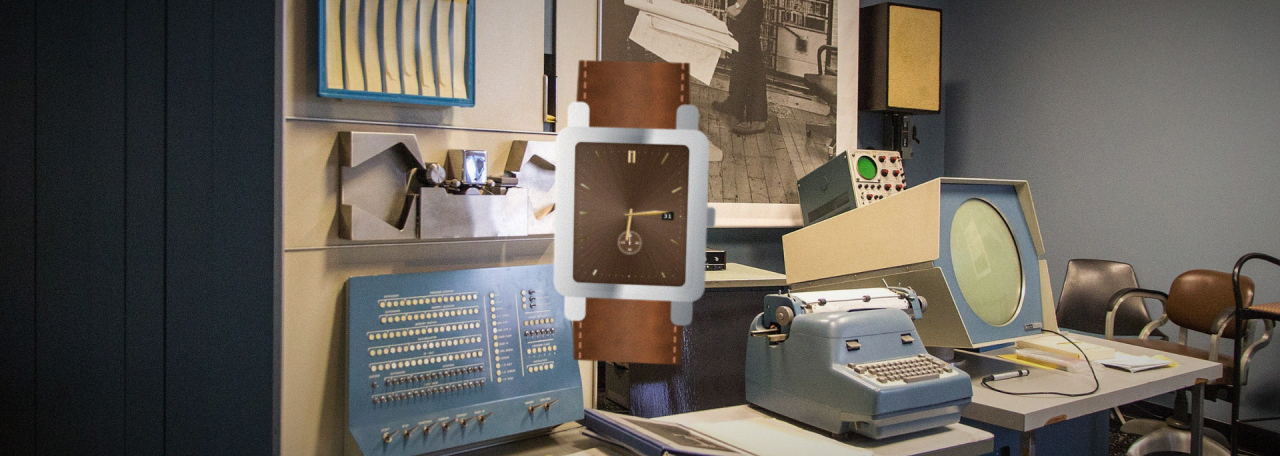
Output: 6.14
